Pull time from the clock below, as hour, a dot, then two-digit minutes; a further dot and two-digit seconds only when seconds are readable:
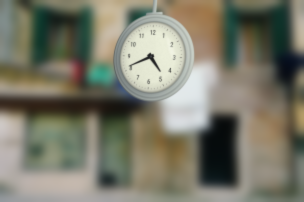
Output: 4.41
